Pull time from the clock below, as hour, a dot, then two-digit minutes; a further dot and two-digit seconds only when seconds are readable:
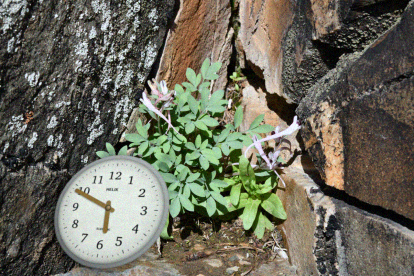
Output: 5.49
